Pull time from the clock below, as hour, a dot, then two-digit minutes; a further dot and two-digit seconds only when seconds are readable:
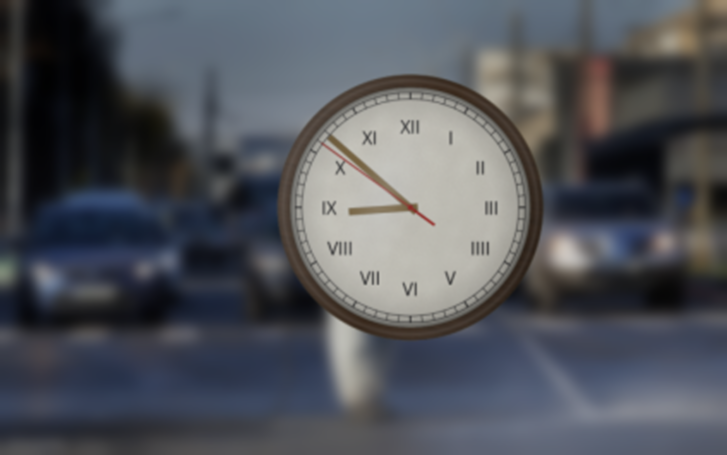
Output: 8.51.51
